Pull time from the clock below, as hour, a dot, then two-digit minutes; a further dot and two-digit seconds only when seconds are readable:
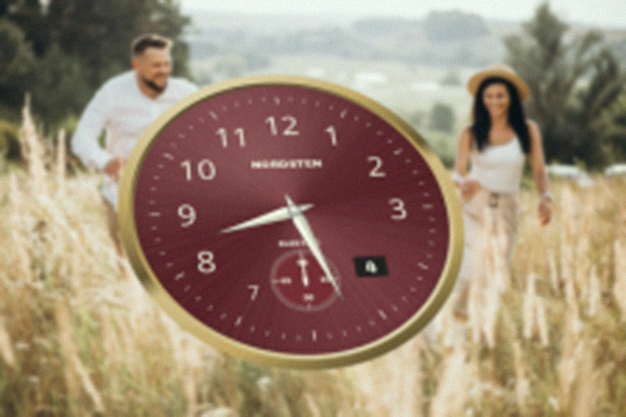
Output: 8.27
